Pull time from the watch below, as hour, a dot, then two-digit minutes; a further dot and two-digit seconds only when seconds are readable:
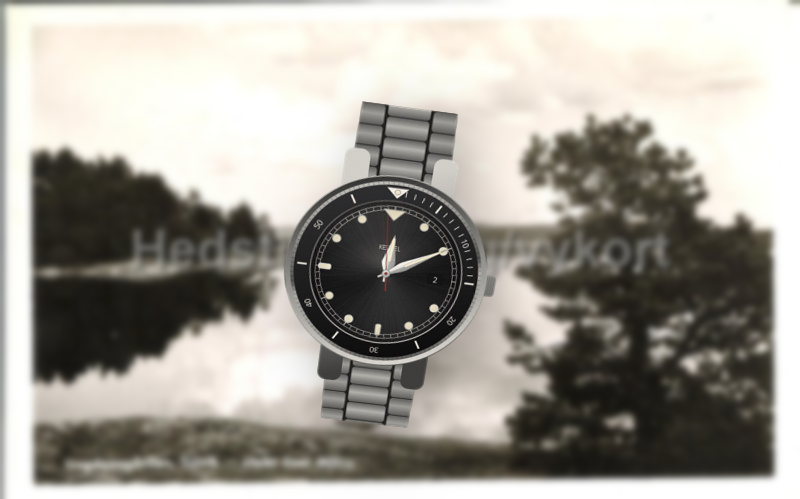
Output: 12.09.59
